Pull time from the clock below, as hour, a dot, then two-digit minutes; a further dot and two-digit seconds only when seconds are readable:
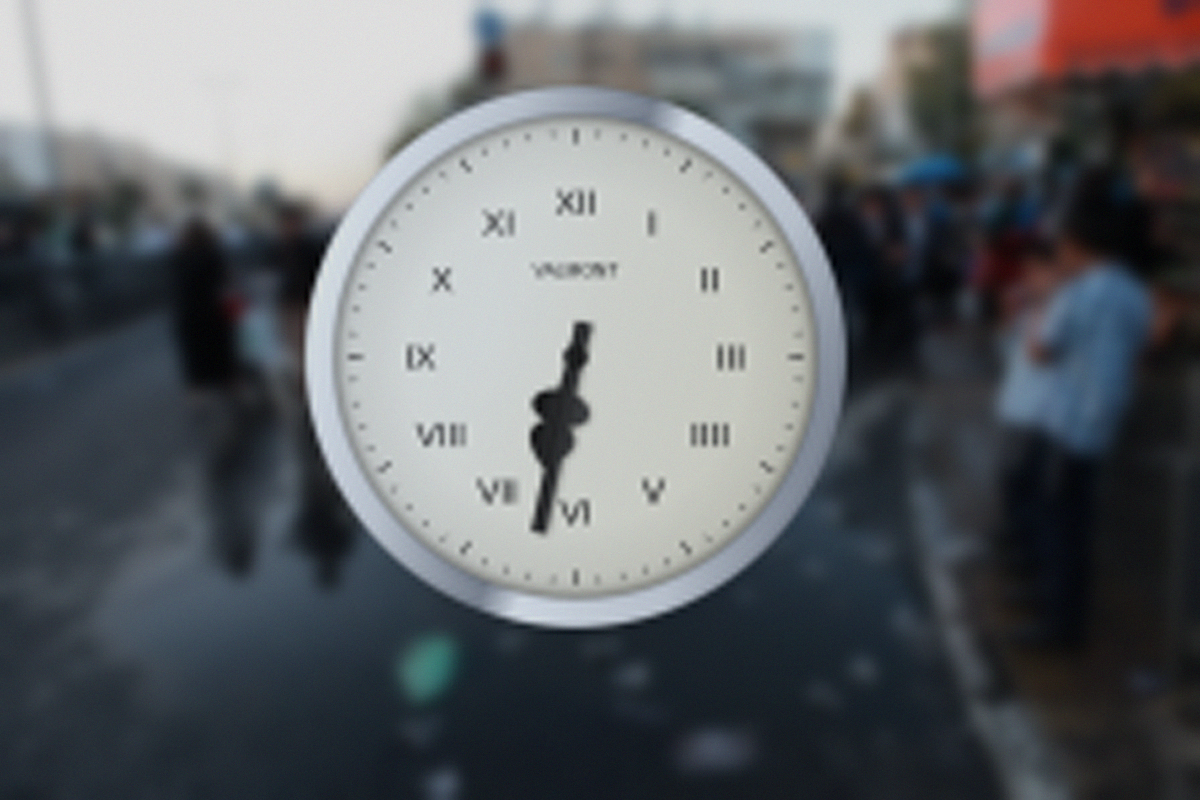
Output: 6.32
